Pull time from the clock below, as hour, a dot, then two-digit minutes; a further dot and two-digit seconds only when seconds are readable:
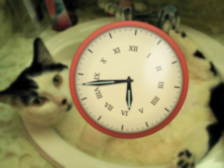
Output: 5.43
